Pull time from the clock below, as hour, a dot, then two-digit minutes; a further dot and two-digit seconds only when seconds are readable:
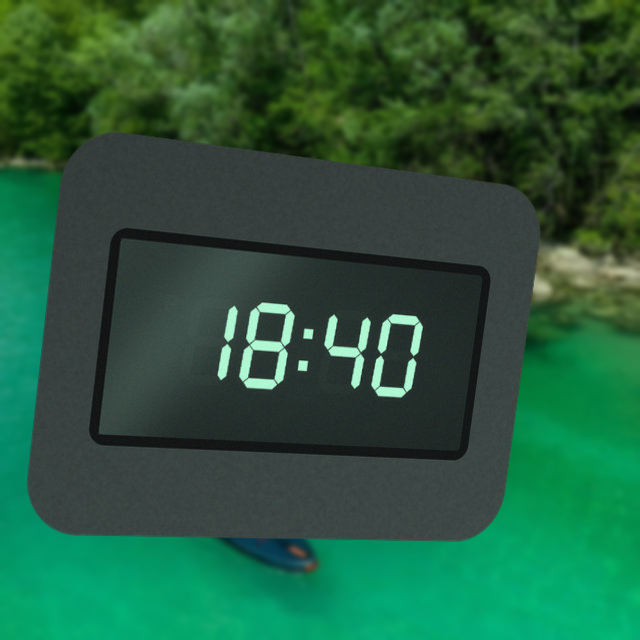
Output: 18.40
